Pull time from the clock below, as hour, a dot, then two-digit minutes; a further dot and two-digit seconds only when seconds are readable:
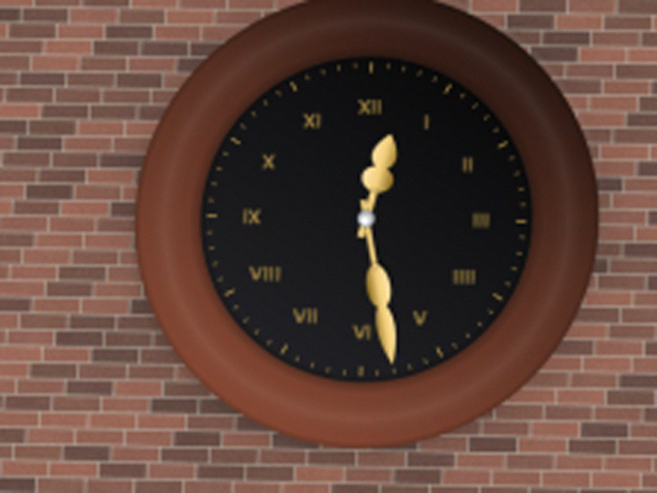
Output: 12.28
